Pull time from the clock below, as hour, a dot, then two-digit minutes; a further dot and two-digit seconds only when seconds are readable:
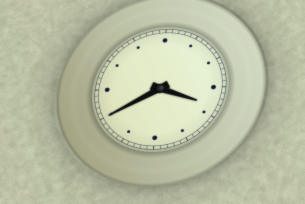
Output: 3.40
